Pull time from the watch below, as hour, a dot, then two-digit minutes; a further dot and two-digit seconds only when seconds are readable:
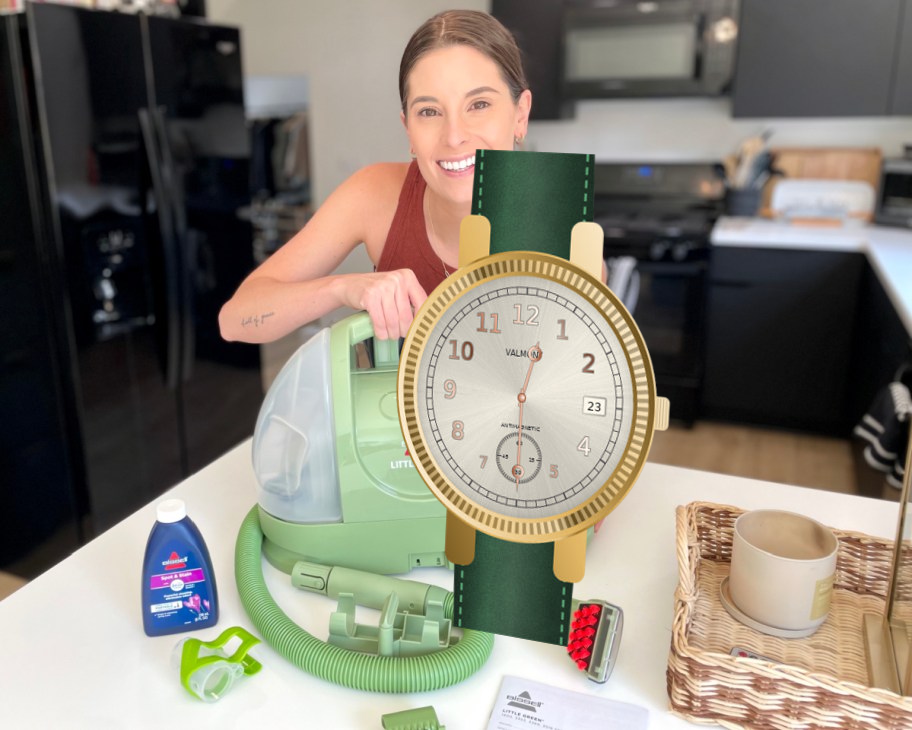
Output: 12.30
